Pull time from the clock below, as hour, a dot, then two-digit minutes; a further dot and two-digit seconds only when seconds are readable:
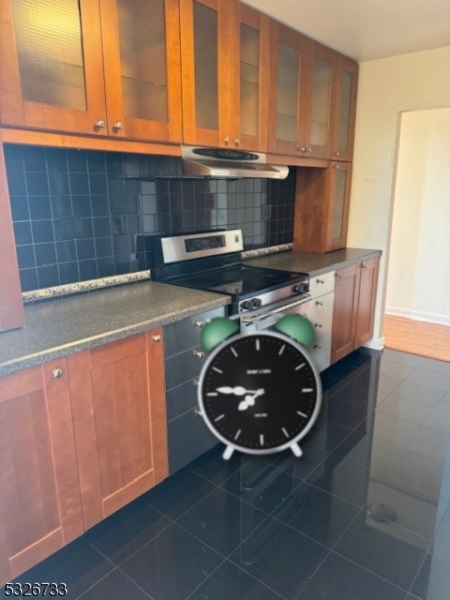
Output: 7.46
